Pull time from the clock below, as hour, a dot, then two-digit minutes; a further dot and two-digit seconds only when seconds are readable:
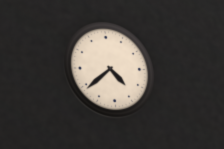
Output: 4.39
